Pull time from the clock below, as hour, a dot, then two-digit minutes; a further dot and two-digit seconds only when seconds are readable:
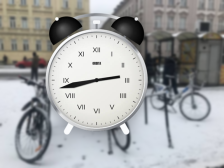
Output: 2.43
